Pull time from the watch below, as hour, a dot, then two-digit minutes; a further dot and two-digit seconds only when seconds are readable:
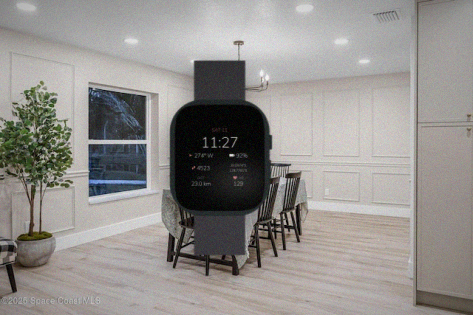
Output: 11.27
